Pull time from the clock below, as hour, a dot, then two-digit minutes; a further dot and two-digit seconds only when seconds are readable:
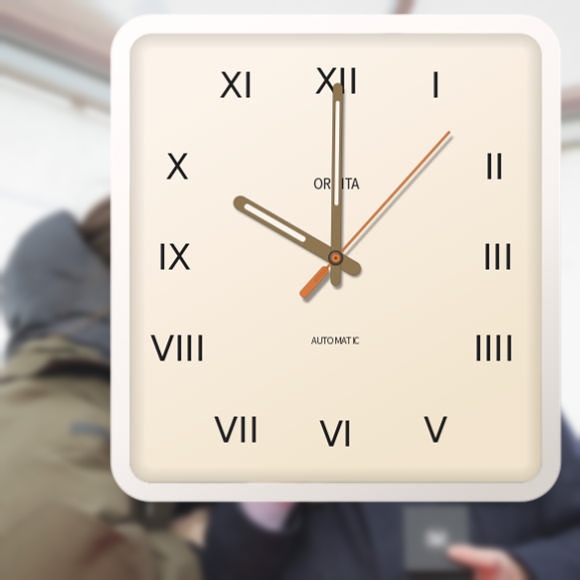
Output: 10.00.07
